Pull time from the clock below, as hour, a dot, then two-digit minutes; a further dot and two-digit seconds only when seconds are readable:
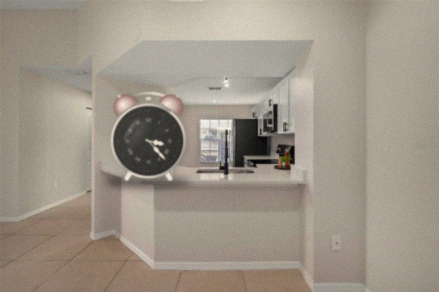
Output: 3.23
